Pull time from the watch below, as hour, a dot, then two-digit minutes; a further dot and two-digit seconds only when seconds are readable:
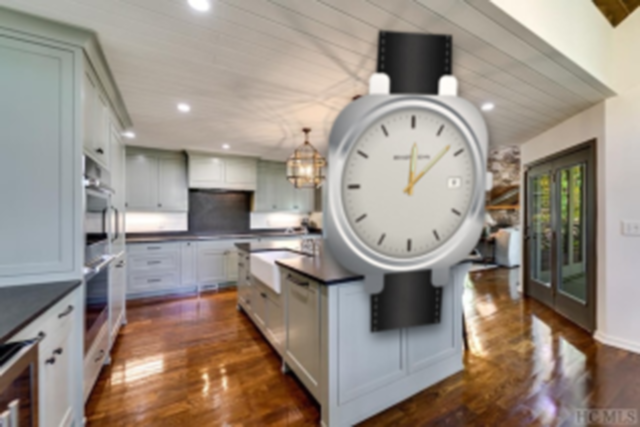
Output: 12.08
